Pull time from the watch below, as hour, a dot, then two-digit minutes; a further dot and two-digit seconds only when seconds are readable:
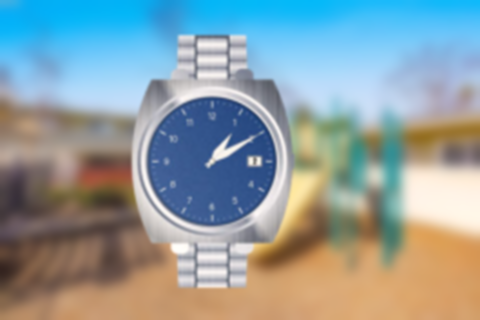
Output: 1.10
